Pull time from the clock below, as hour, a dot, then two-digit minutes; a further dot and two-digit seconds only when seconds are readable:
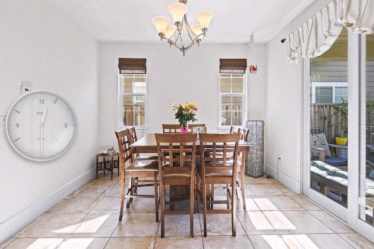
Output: 12.30
